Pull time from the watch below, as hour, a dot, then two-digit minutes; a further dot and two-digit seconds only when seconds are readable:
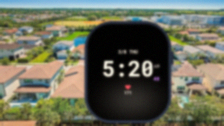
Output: 5.20
